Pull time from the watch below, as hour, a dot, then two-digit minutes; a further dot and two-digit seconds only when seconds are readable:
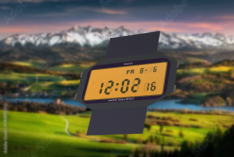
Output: 12.02.16
